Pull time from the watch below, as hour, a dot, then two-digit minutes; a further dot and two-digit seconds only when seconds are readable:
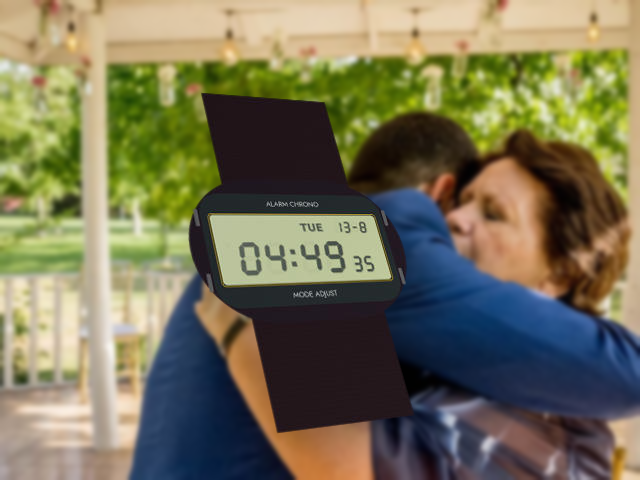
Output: 4.49.35
